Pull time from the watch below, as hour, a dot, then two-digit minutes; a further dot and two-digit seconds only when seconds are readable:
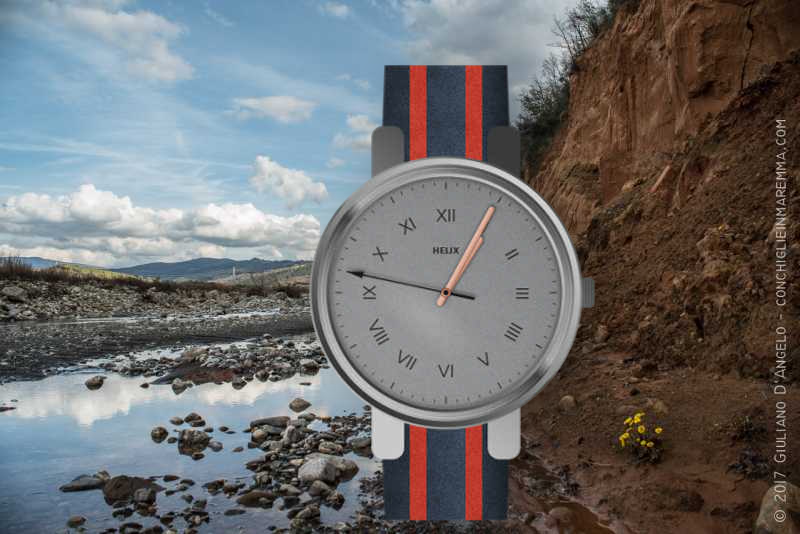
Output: 1.04.47
